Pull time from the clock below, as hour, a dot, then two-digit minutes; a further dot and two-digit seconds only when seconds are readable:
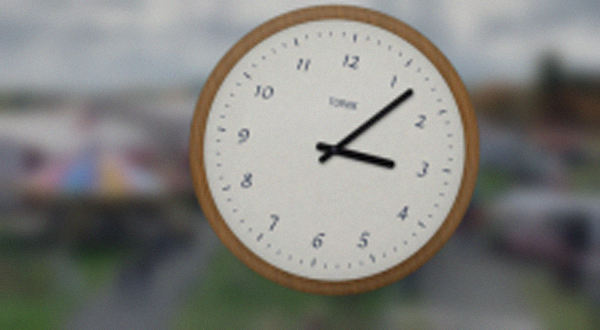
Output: 3.07
